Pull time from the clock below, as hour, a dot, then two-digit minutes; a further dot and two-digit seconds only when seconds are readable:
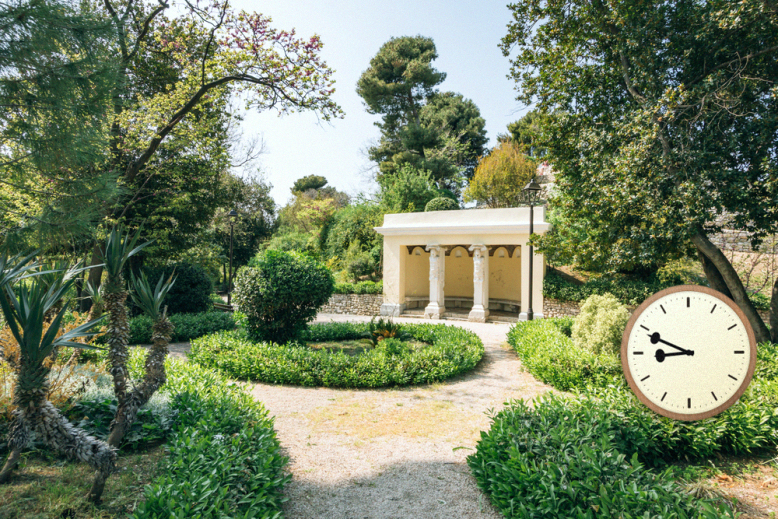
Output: 8.49
